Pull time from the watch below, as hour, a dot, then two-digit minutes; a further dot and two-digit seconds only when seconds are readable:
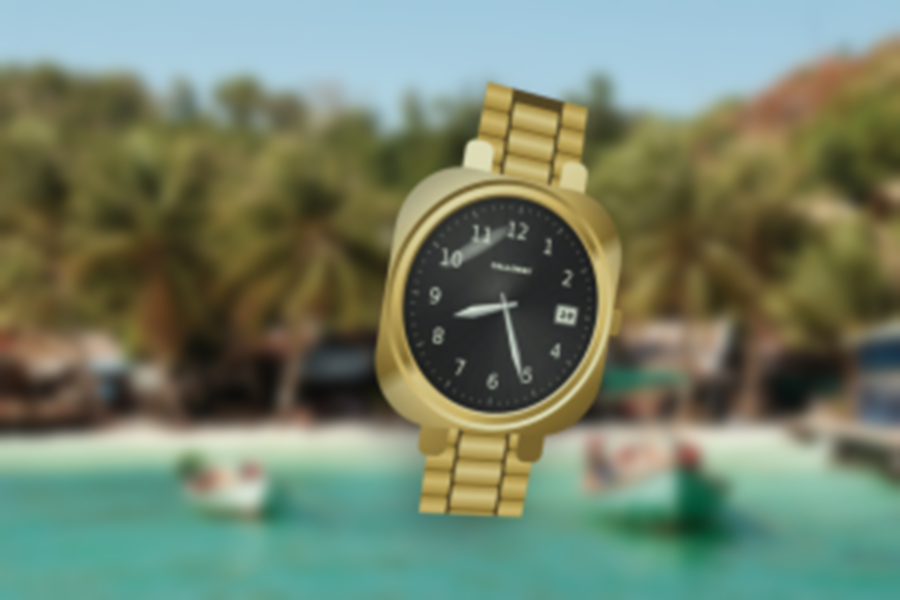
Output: 8.26
